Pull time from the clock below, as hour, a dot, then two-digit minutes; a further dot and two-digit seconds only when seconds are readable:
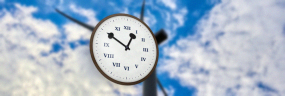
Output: 12.50
